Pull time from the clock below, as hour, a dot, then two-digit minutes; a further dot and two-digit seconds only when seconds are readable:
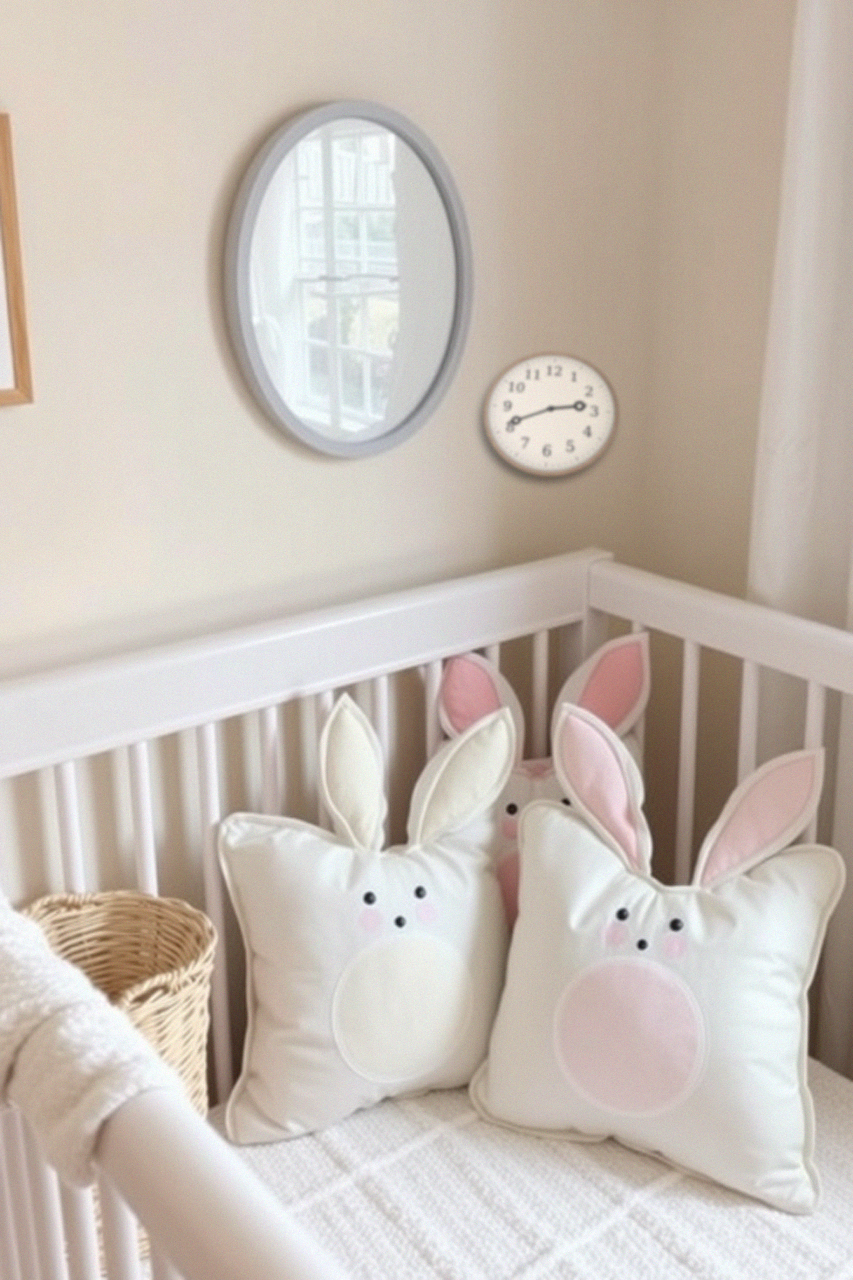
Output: 2.41
